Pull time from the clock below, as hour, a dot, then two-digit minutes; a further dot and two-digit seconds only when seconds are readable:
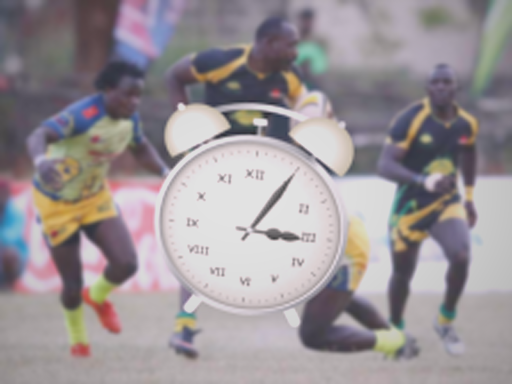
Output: 3.05
